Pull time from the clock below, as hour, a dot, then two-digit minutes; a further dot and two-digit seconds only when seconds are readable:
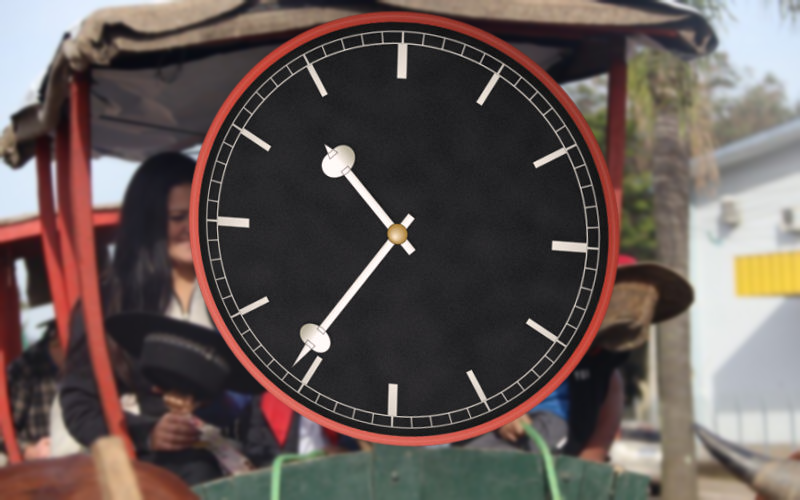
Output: 10.36
